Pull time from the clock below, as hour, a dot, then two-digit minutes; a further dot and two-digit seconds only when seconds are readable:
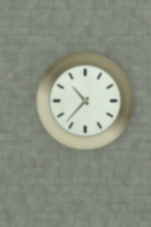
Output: 10.37
